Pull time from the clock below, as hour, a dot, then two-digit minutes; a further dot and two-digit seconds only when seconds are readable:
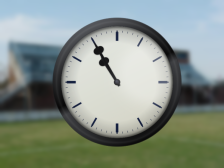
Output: 10.55
